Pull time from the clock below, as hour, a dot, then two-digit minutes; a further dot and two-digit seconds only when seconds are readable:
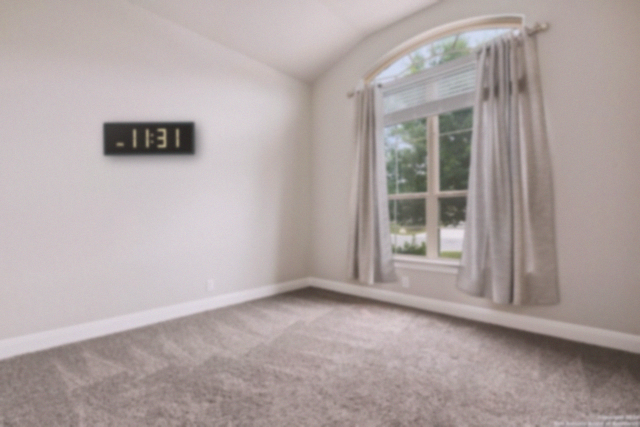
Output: 11.31
